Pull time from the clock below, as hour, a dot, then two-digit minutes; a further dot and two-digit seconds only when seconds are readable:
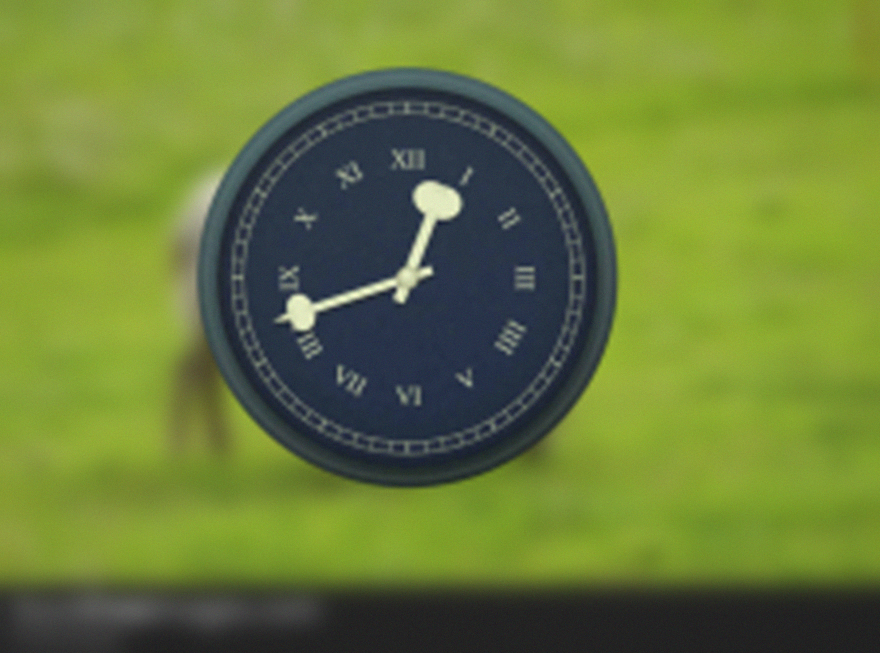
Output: 12.42
